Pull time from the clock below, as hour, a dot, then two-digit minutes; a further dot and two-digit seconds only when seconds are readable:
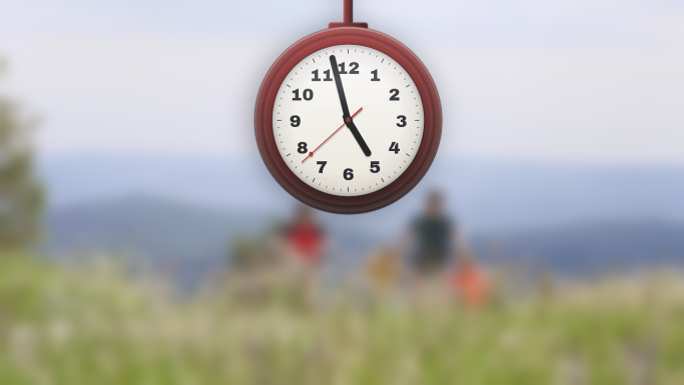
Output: 4.57.38
